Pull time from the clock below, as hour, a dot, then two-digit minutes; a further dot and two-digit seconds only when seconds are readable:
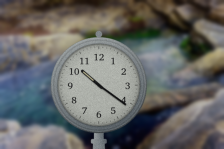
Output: 10.21
